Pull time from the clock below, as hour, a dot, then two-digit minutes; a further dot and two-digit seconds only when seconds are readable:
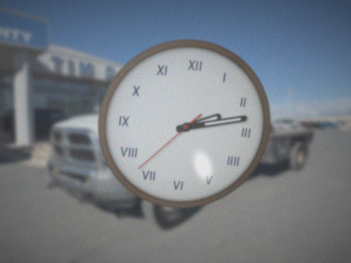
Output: 2.12.37
